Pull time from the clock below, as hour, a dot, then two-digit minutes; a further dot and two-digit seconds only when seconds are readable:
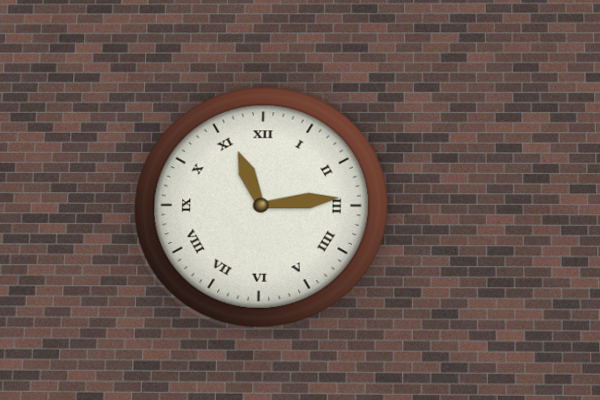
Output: 11.14
